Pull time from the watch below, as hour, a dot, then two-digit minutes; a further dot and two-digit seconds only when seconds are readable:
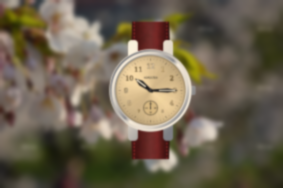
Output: 10.15
